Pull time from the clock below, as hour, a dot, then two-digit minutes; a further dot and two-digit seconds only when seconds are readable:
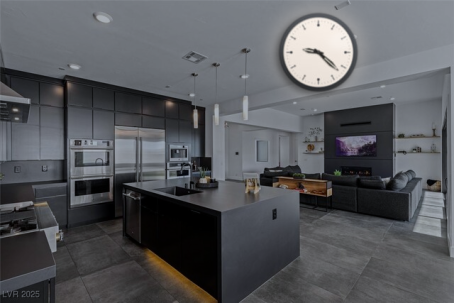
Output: 9.22
